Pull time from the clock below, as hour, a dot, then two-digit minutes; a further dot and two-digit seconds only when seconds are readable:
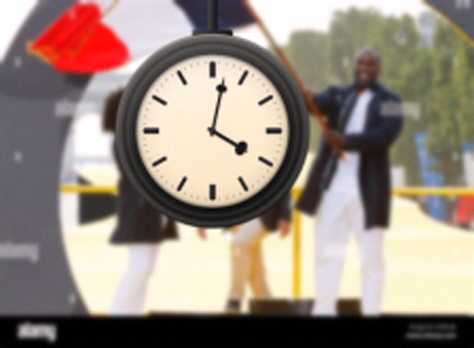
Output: 4.02
